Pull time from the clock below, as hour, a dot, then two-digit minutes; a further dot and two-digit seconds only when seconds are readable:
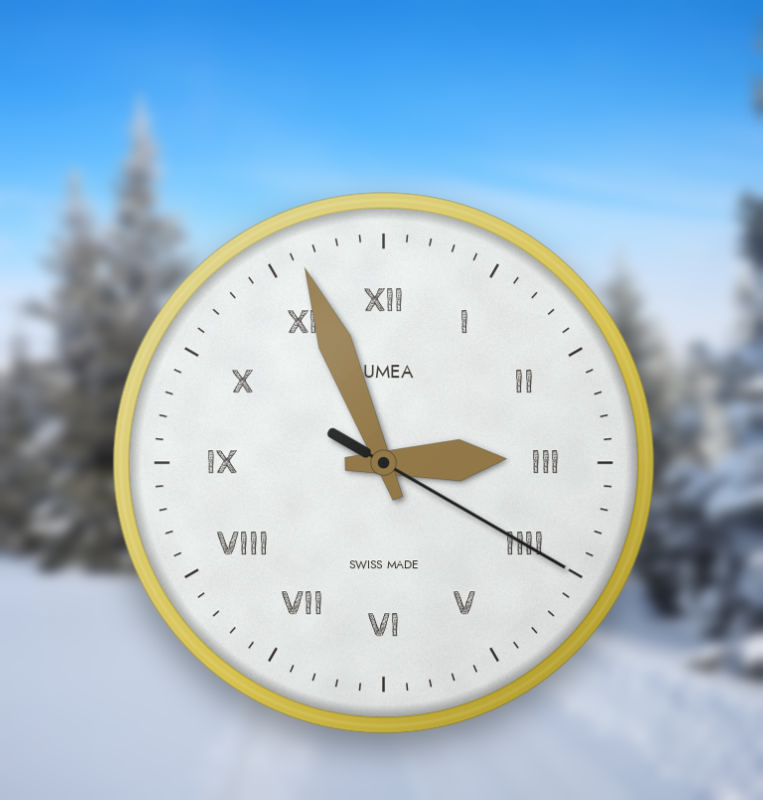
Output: 2.56.20
